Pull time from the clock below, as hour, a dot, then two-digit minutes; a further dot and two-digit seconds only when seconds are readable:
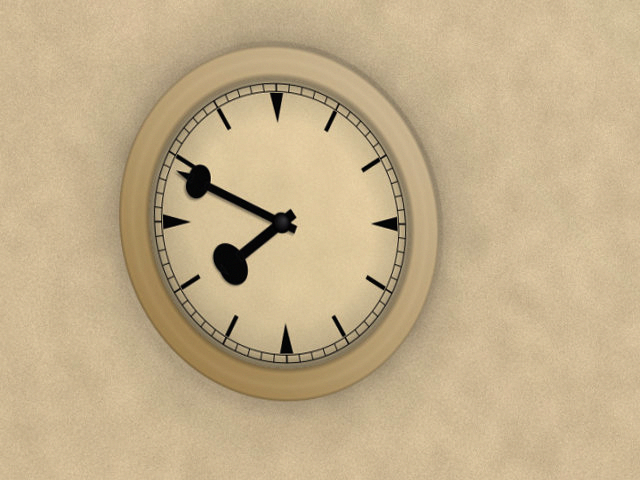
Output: 7.49
